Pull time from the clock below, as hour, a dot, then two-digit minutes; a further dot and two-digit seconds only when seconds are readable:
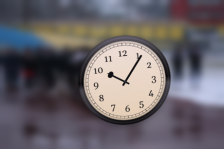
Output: 10.06
